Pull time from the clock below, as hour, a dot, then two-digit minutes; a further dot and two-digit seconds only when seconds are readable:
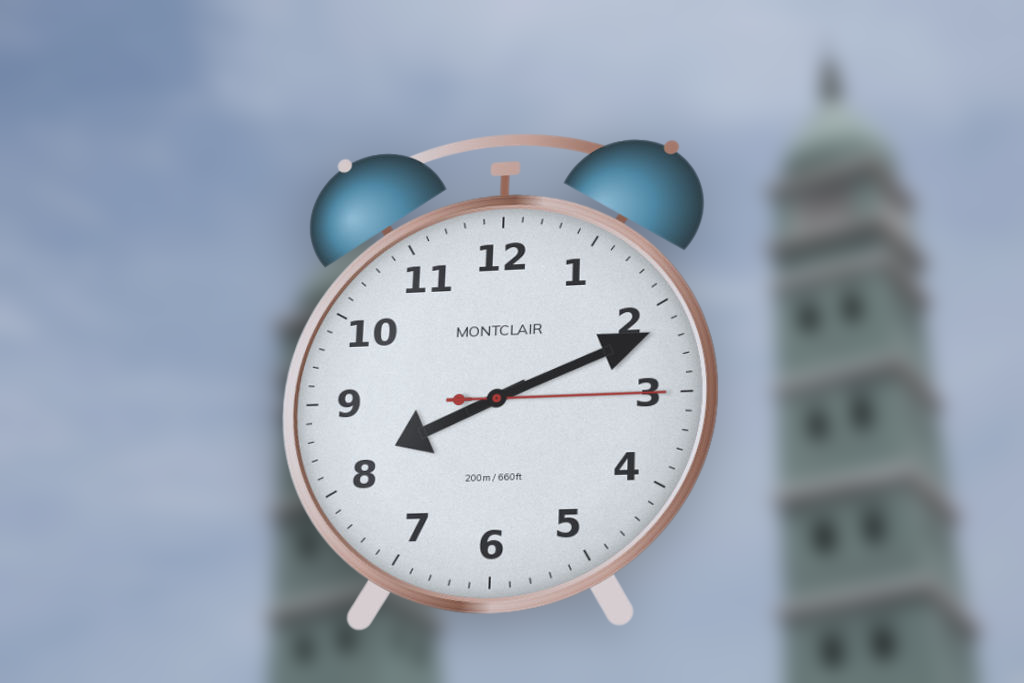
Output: 8.11.15
